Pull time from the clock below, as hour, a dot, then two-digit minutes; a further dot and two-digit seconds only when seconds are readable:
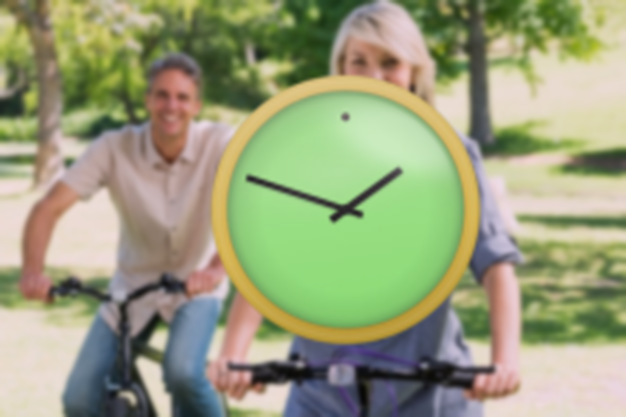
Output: 1.48
